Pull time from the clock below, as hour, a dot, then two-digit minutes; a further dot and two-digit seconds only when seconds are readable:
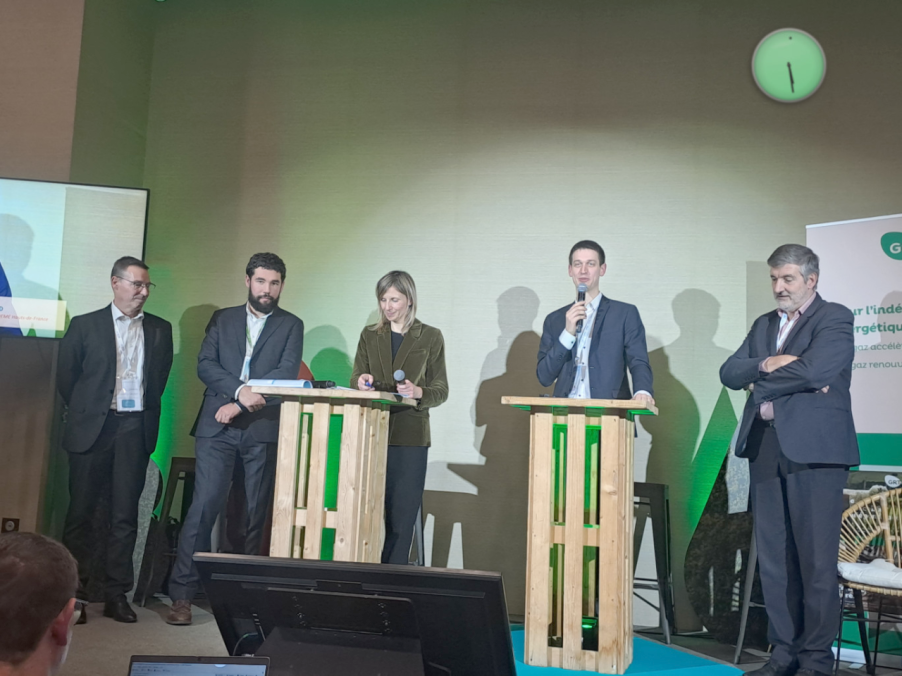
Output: 5.28
